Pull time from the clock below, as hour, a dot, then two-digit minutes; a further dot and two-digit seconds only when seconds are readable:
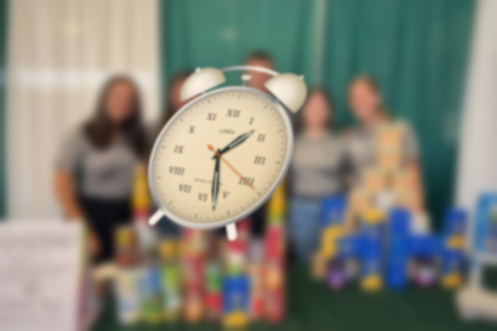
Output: 1.27.20
